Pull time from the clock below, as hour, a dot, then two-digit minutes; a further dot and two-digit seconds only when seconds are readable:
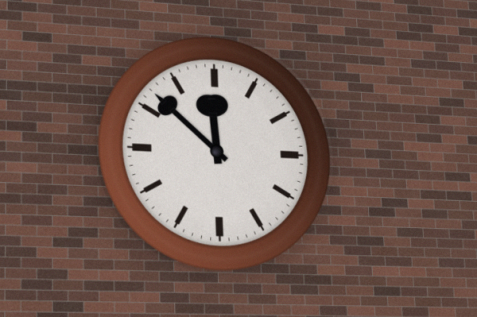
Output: 11.52
